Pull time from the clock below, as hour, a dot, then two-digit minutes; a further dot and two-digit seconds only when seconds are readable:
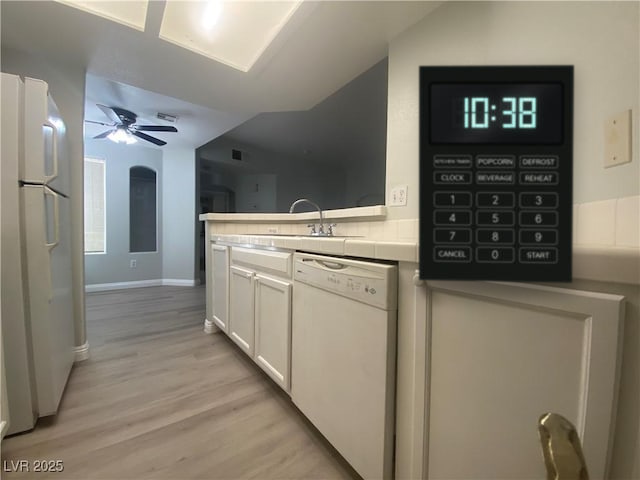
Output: 10.38
